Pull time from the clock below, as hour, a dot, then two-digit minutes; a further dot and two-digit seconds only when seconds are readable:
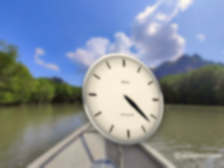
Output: 4.22
